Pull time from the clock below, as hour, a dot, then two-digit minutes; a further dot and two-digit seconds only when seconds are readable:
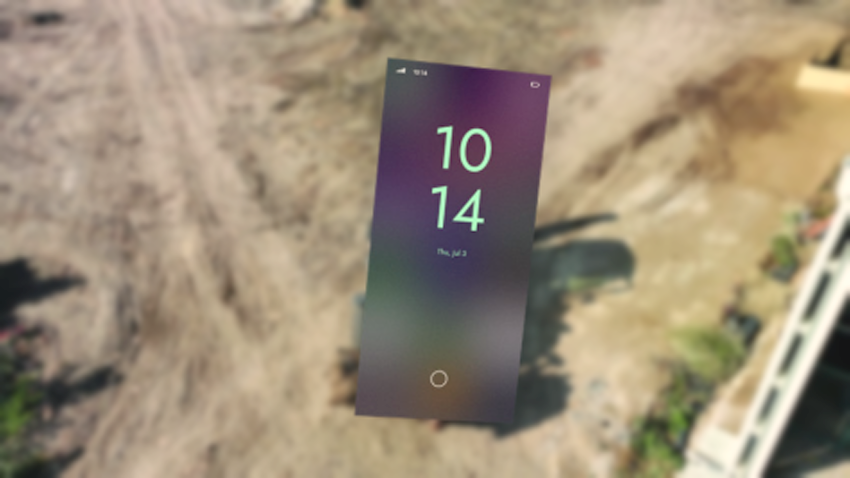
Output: 10.14
